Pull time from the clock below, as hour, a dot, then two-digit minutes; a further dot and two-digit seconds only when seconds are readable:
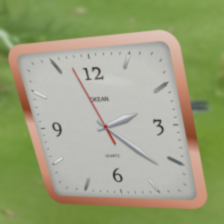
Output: 2.21.57
